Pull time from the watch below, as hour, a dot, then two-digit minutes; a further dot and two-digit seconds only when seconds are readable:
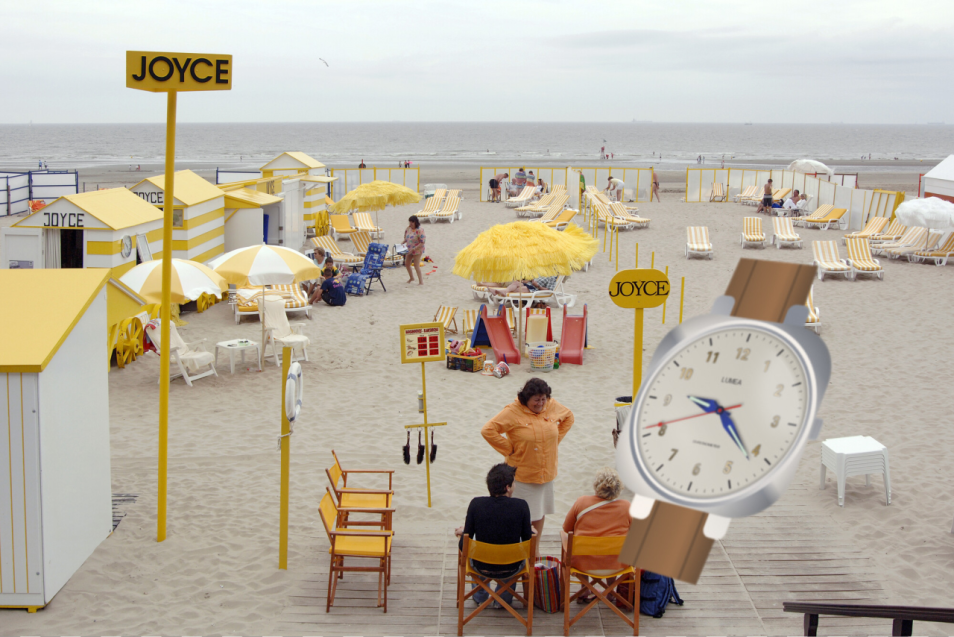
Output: 9.21.41
